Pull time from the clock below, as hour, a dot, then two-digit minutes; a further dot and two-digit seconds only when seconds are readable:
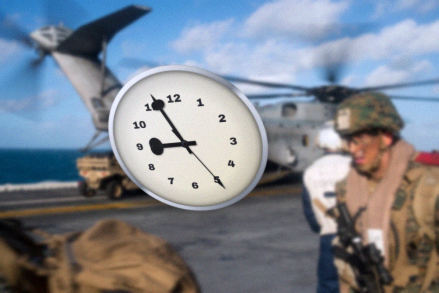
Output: 8.56.25
